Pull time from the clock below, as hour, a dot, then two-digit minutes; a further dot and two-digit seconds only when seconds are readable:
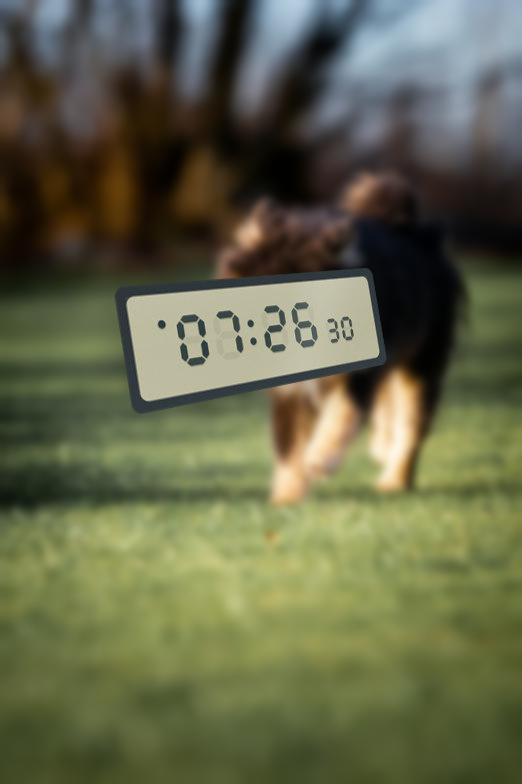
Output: 7.26.30
